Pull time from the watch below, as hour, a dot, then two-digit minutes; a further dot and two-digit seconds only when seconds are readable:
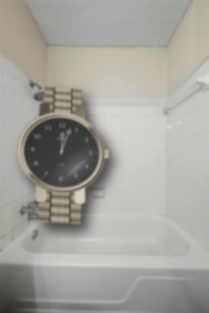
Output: 12.03
